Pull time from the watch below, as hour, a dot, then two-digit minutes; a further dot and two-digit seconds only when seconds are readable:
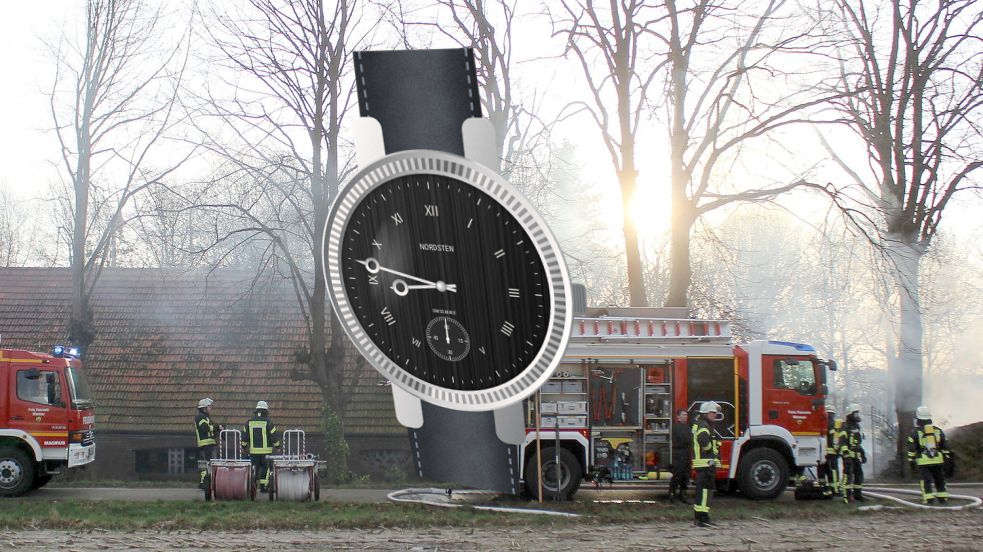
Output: 8.47
